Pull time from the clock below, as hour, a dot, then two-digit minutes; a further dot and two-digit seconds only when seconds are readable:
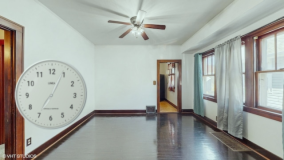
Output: 7.04
